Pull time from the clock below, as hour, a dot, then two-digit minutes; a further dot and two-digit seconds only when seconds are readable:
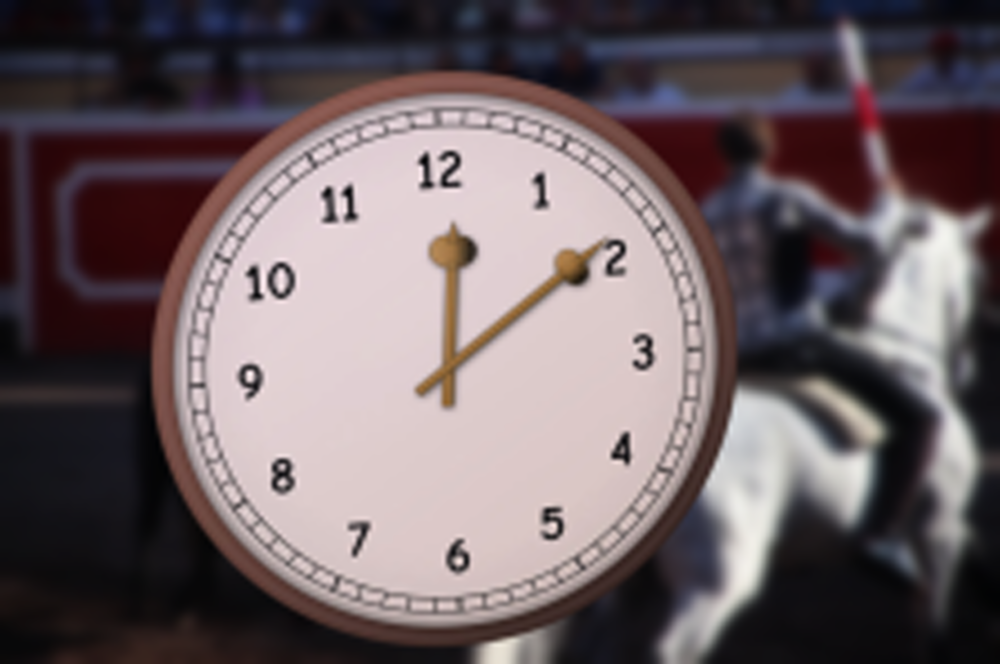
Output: 12.09
